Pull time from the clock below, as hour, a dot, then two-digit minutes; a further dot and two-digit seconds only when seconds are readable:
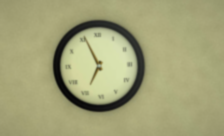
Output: 6.56
